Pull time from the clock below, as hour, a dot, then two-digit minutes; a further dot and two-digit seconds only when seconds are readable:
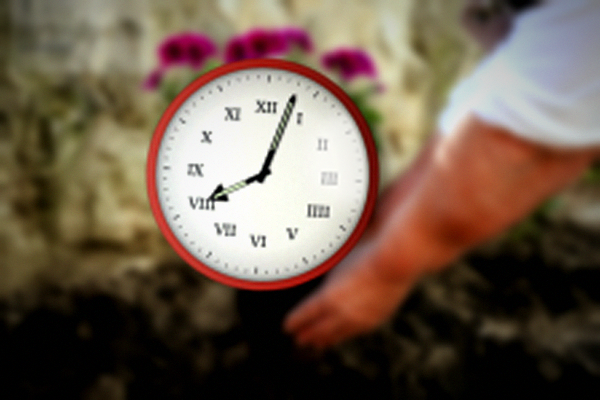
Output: 8.03
